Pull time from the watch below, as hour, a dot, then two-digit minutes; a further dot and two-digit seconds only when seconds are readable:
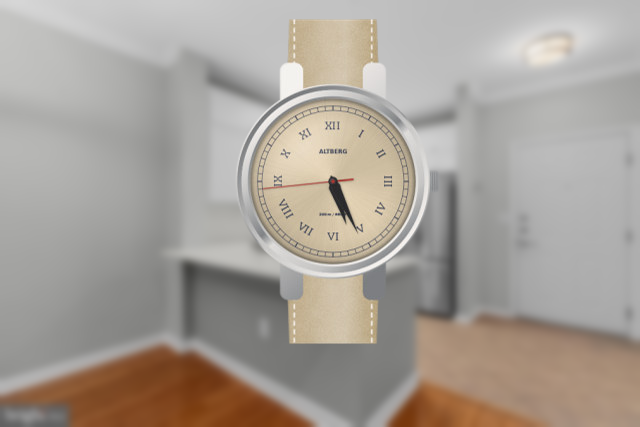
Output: 5.25.44
